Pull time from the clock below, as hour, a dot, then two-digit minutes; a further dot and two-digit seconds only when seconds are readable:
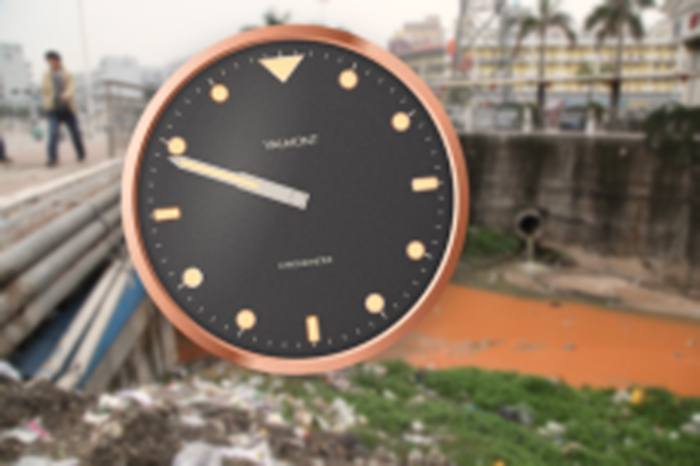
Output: 9.49
